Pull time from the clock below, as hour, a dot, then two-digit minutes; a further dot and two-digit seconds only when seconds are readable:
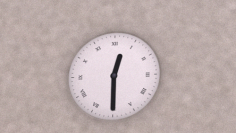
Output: 12.30
